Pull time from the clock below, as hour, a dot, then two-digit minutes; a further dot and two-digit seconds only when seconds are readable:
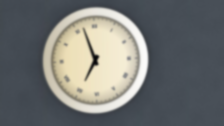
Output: 6.57
